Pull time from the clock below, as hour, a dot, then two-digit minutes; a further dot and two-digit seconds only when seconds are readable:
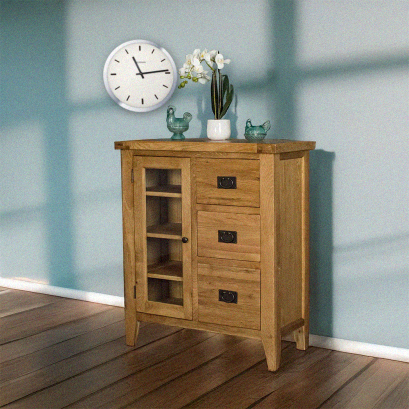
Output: 11.14
